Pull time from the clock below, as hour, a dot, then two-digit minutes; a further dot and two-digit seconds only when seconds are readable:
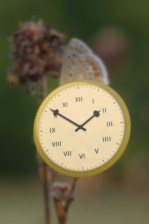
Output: 1.51
